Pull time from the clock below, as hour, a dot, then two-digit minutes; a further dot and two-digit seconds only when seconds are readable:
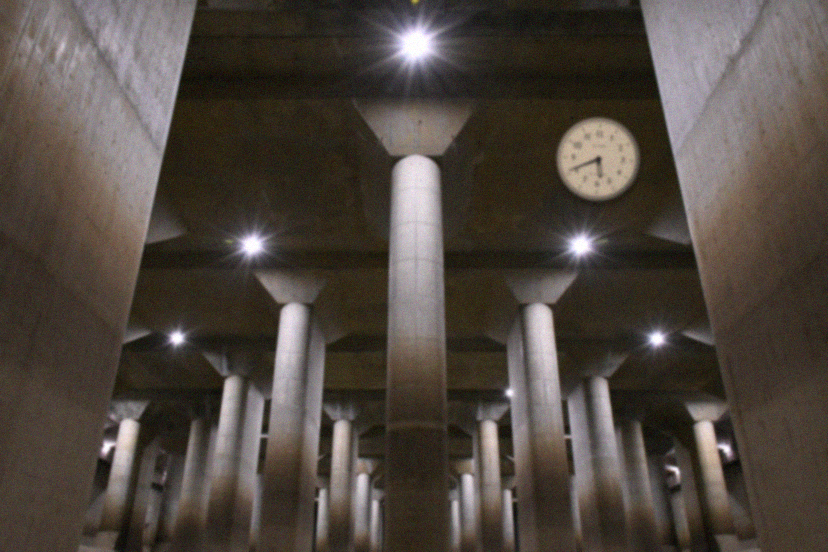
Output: 5.41
